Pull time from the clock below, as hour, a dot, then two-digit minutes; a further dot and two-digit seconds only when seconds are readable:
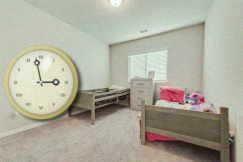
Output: 2.58
